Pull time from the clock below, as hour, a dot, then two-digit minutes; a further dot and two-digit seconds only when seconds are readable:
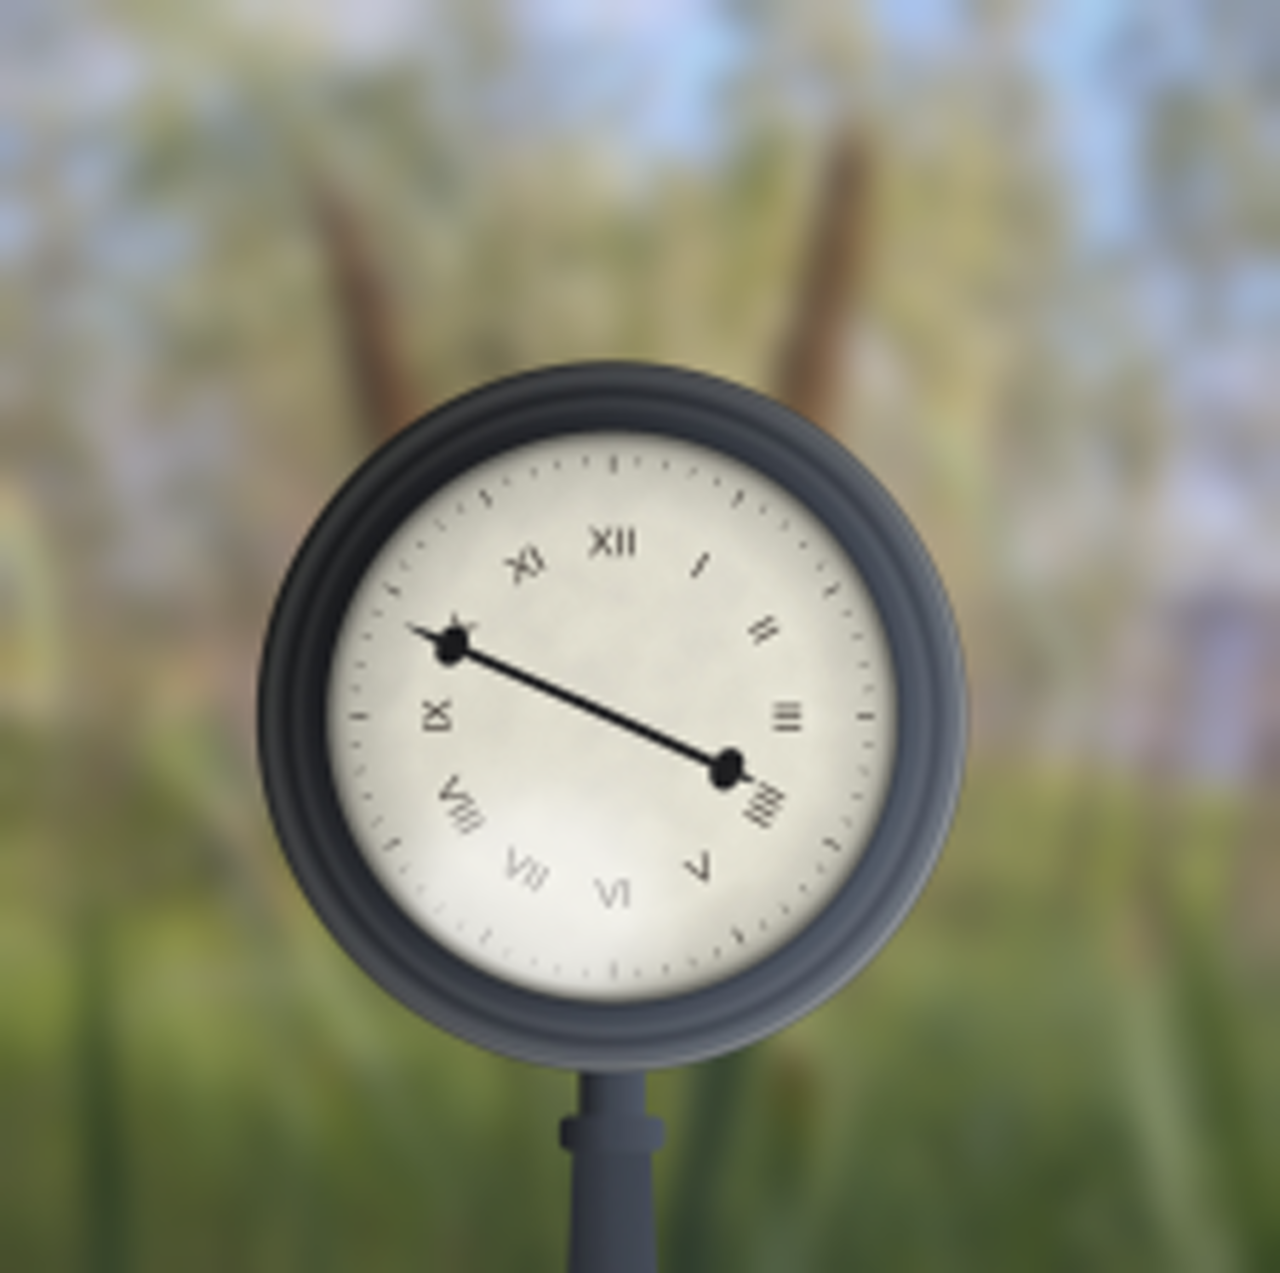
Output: 3.49
